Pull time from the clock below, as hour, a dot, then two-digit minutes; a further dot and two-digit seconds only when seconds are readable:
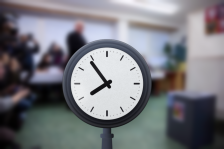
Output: 7.54
